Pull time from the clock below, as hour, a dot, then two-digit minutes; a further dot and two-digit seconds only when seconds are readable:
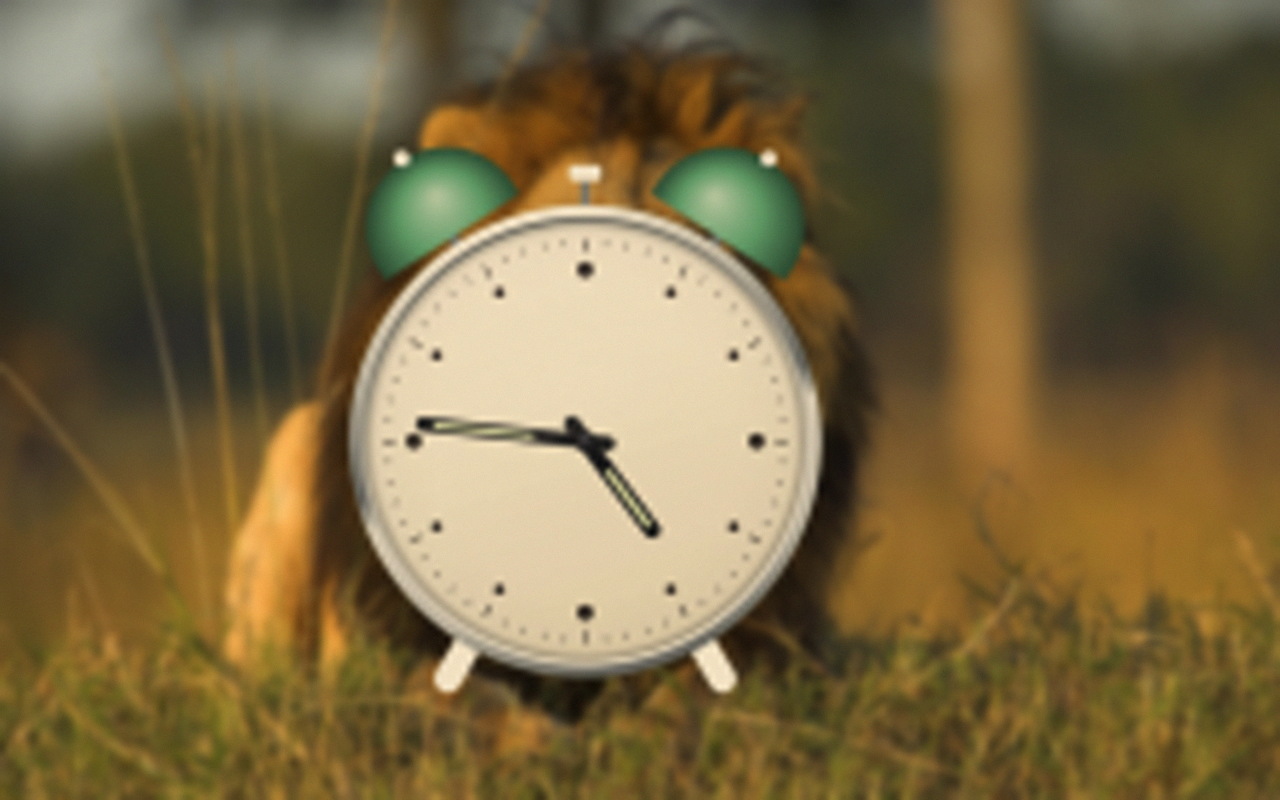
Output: 4.46
